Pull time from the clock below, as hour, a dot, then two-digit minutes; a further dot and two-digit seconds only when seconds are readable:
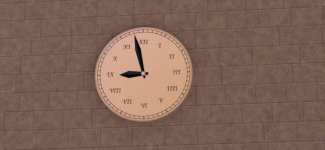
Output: 8.58
